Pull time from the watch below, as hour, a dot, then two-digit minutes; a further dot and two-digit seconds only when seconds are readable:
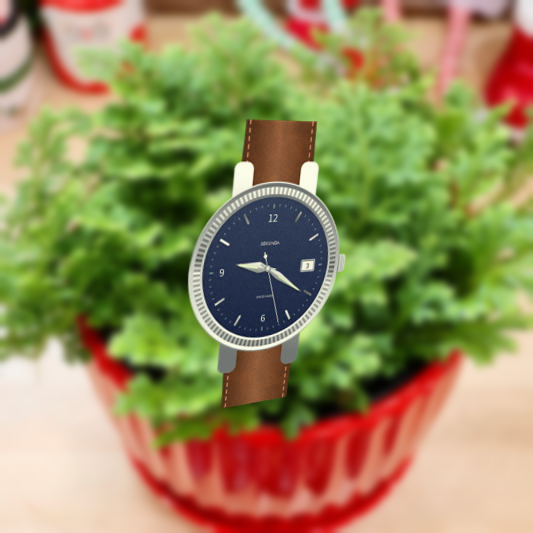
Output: 9.20.27
